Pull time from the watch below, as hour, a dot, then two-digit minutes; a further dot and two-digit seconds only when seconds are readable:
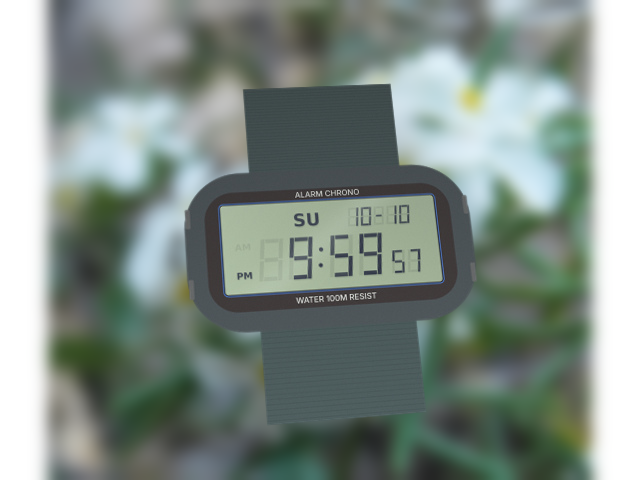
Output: 9.59.57
